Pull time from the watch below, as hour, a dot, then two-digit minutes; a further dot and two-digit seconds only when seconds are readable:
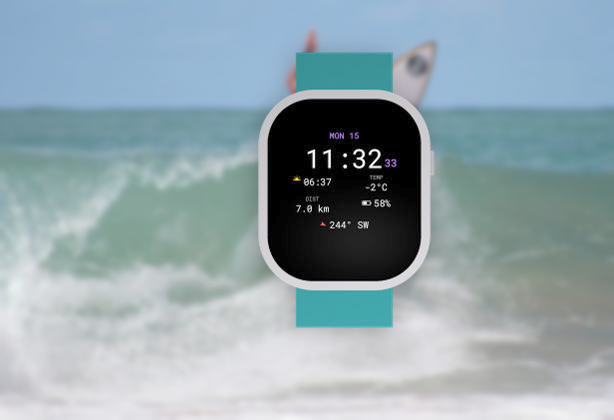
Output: 11.32.33
